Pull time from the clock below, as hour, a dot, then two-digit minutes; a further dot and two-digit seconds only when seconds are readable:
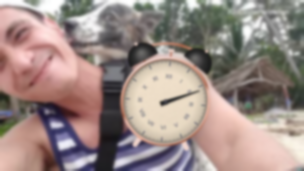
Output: 2.11
